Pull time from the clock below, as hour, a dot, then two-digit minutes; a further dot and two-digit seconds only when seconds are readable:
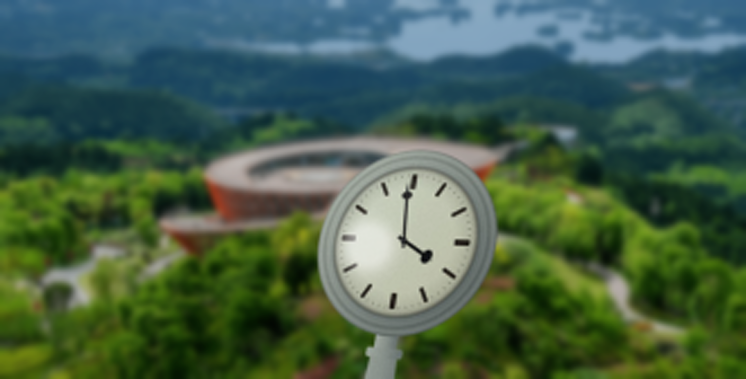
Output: 3.59
